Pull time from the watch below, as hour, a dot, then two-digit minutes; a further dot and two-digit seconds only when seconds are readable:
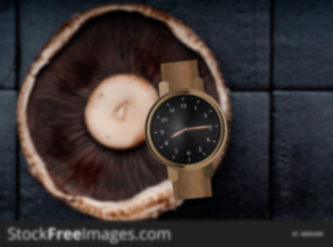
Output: 8.15
